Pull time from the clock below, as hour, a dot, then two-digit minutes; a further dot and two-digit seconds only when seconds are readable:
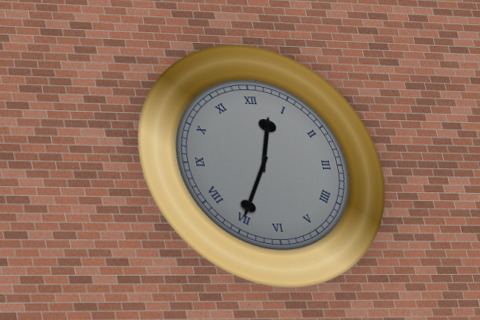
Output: 12.35
